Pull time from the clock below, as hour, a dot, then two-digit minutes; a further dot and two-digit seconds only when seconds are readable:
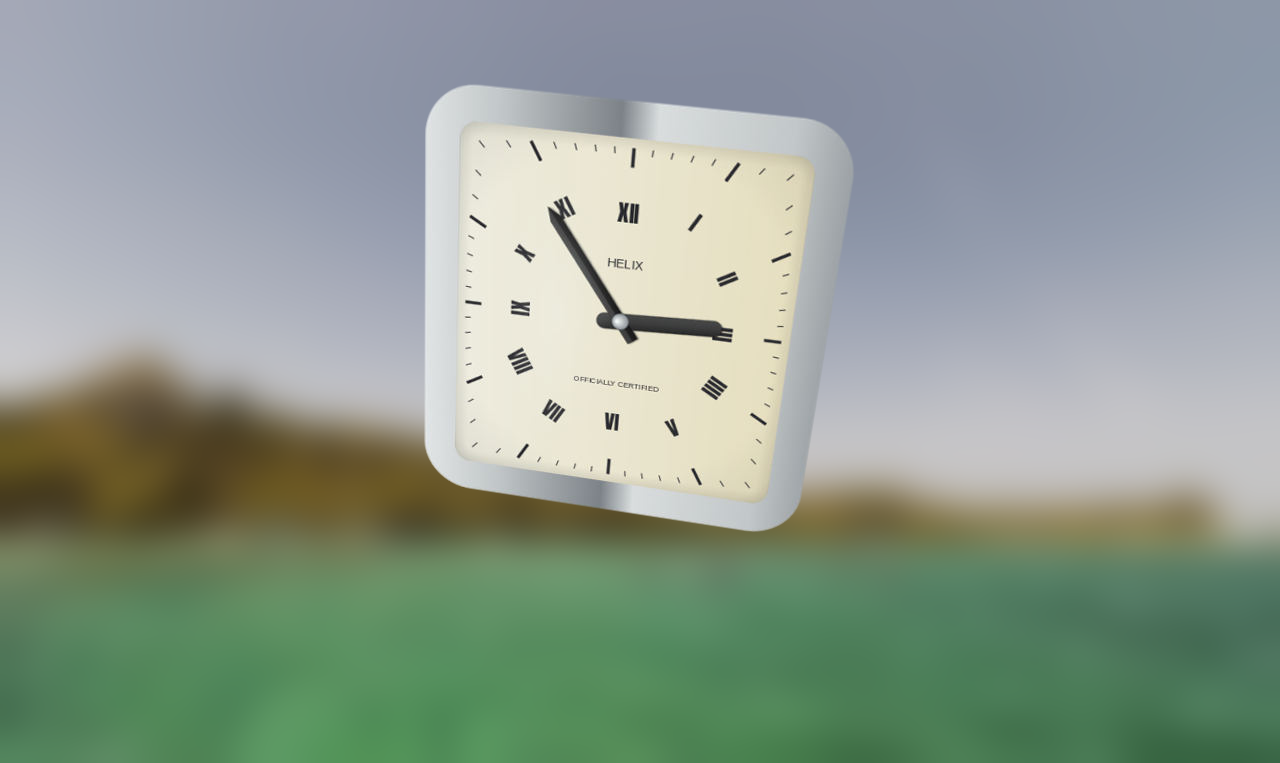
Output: 2.54
